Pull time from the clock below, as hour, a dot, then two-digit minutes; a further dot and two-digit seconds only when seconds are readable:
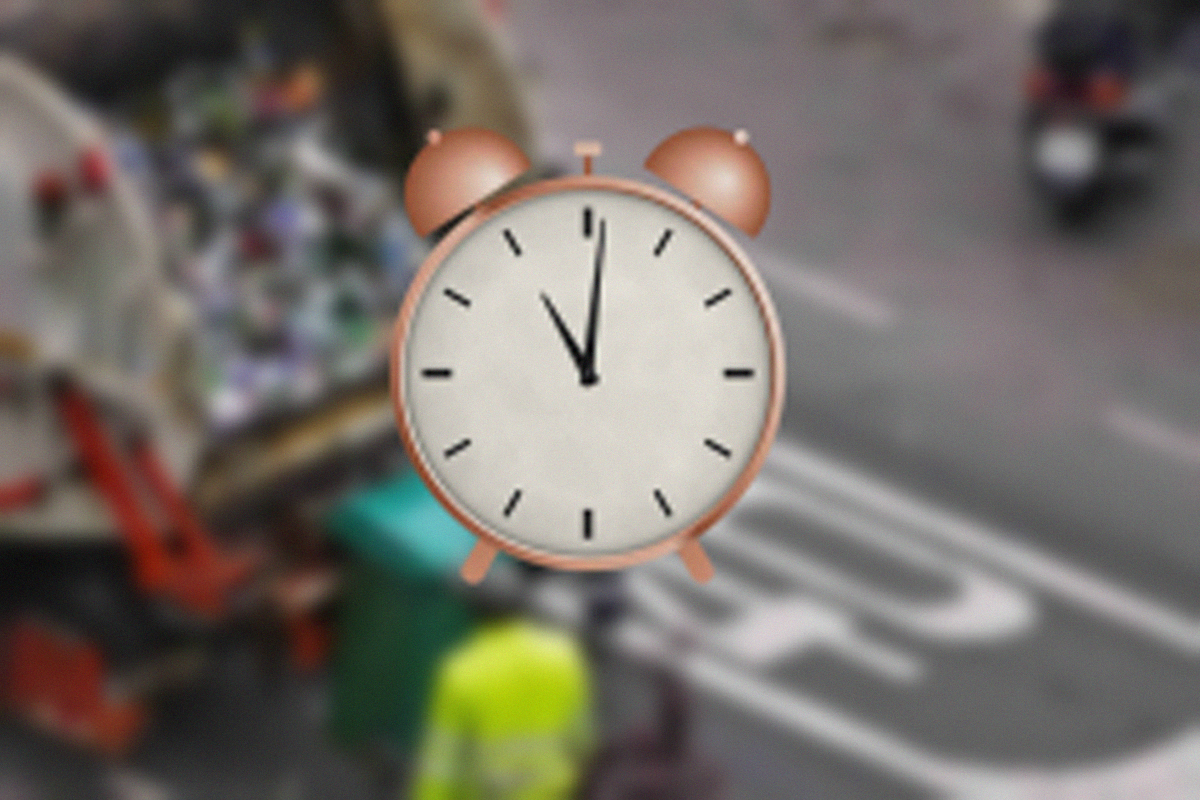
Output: 11.01
